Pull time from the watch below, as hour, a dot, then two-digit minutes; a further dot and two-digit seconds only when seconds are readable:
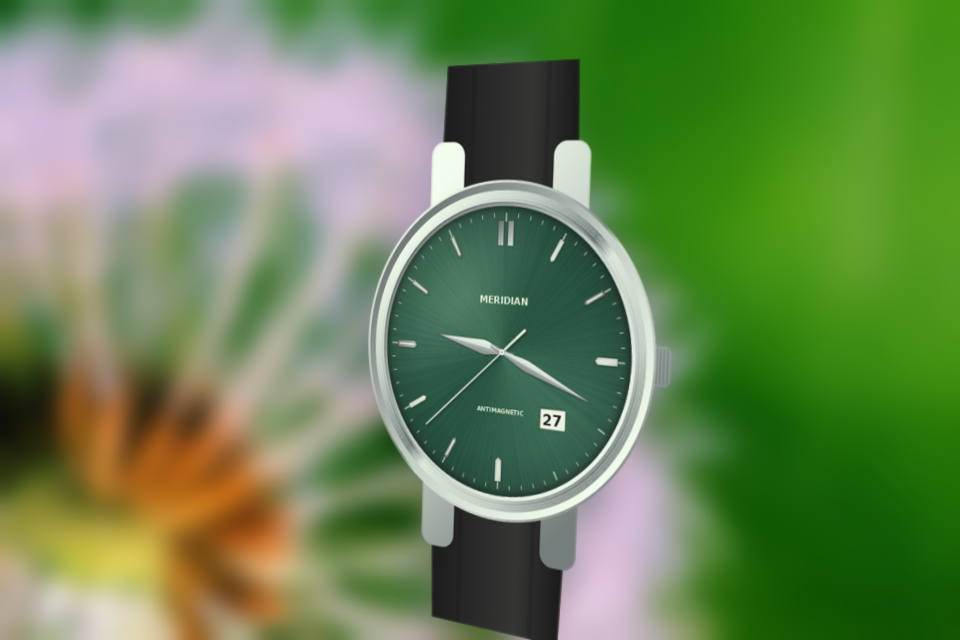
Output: 9.18.38
